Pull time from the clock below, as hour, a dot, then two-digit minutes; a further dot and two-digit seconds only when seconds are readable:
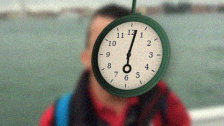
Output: 6.02
